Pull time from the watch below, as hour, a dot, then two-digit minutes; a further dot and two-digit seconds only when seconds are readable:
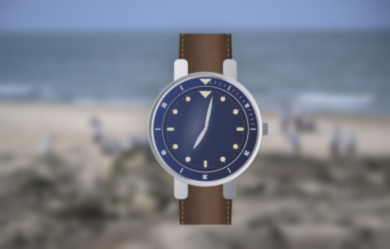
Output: 7.02
